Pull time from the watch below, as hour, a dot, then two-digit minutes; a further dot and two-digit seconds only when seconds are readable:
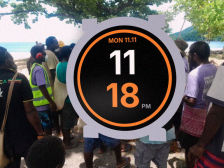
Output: 11.18
